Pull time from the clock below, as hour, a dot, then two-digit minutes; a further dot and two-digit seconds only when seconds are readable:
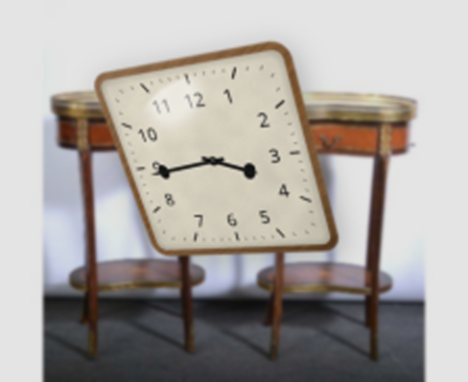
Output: 3.44
